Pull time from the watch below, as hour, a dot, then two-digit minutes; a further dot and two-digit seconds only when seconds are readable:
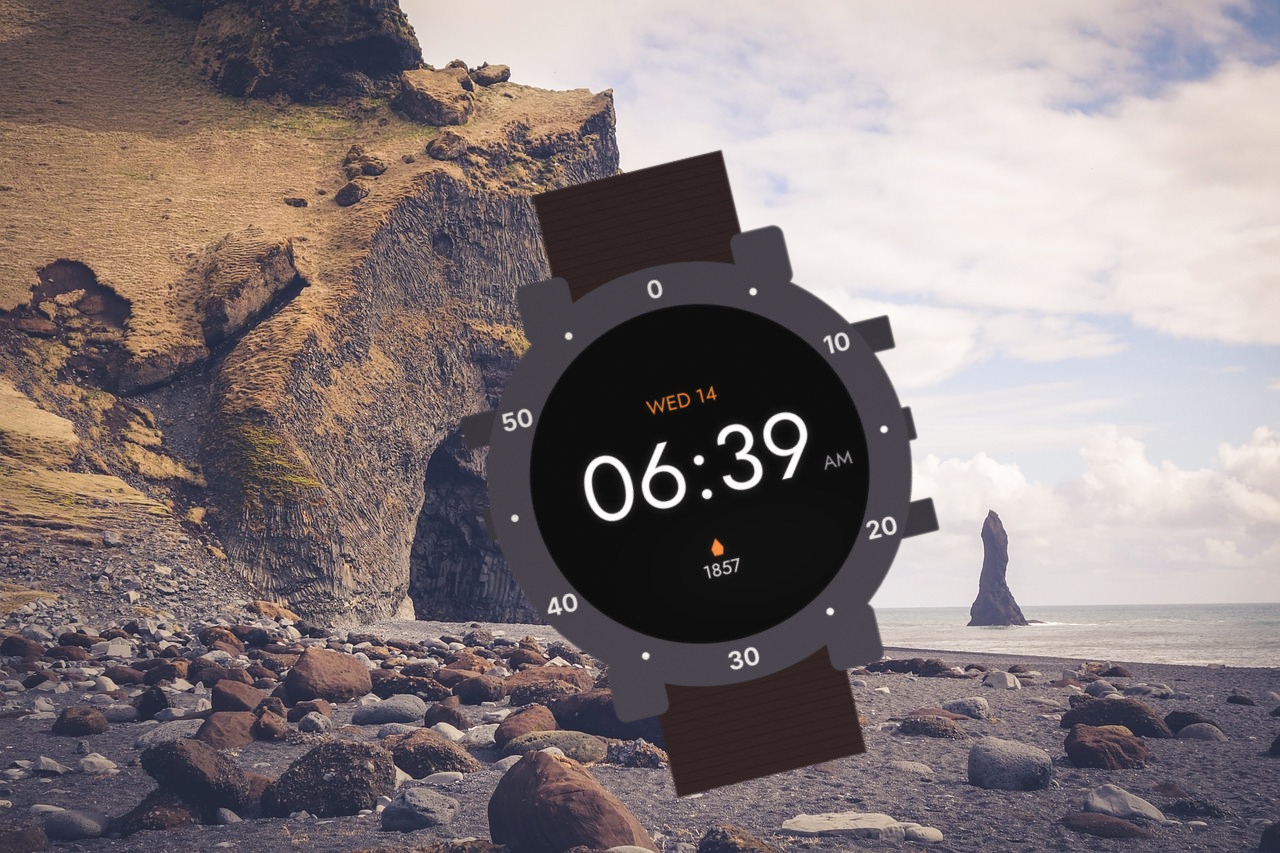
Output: 6.39
